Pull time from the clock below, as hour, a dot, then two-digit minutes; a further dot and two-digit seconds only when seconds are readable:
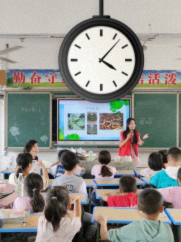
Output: 4.07
